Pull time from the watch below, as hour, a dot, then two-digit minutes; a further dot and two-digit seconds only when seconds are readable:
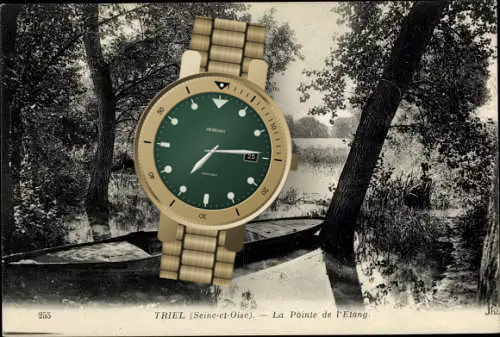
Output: 7.14
